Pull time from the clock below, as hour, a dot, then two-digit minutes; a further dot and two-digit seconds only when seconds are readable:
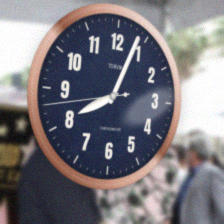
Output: 8.03.43
